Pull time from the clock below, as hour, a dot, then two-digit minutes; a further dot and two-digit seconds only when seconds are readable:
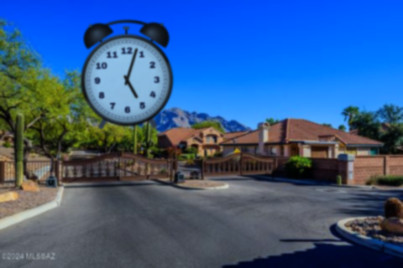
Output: 5.03
